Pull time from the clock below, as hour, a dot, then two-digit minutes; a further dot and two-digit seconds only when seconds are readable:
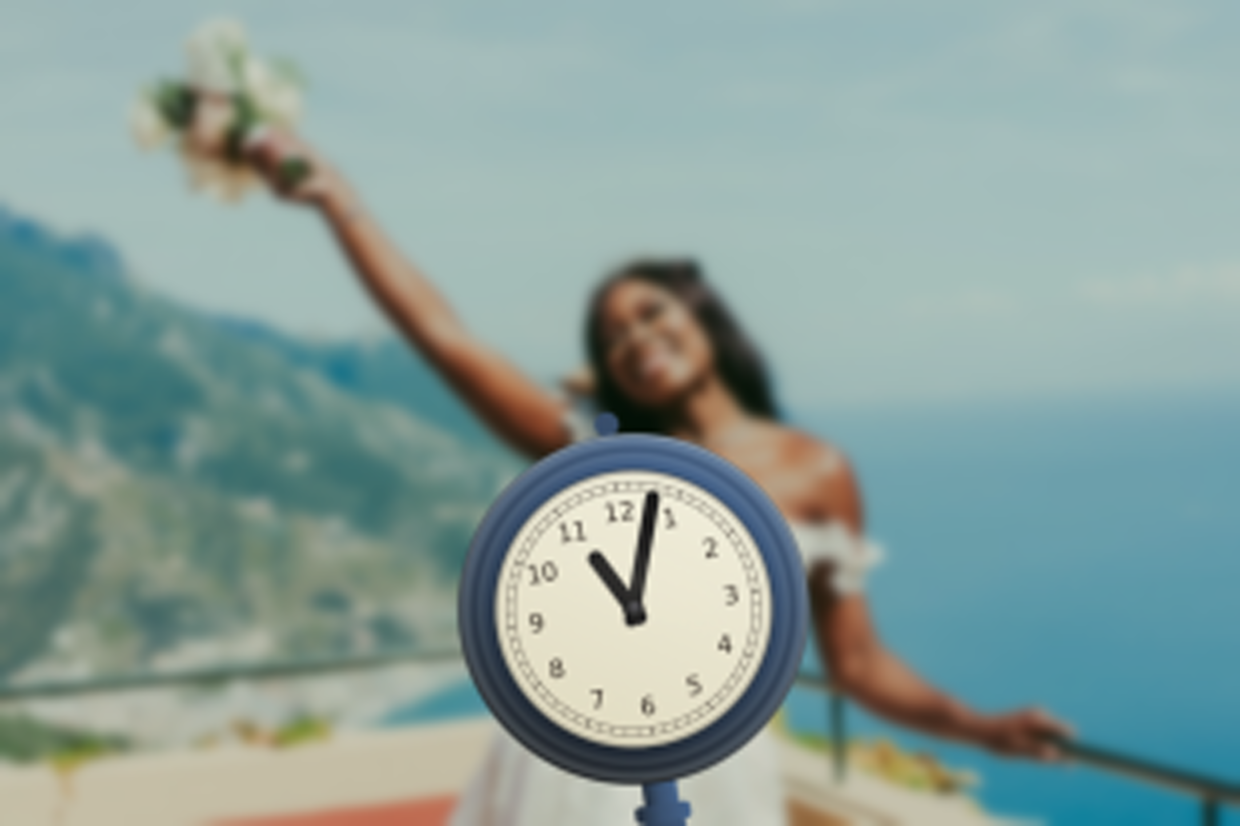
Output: 11.03
